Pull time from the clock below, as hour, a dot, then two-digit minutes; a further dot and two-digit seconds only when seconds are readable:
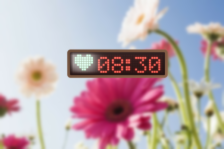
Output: 8.30
